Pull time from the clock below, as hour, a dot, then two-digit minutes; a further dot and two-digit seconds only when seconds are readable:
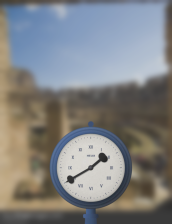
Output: 1.40
